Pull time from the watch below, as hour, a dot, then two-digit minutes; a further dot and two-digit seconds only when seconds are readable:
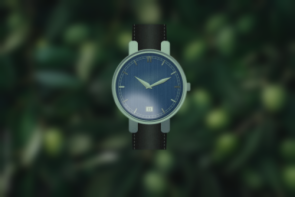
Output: 10.11
